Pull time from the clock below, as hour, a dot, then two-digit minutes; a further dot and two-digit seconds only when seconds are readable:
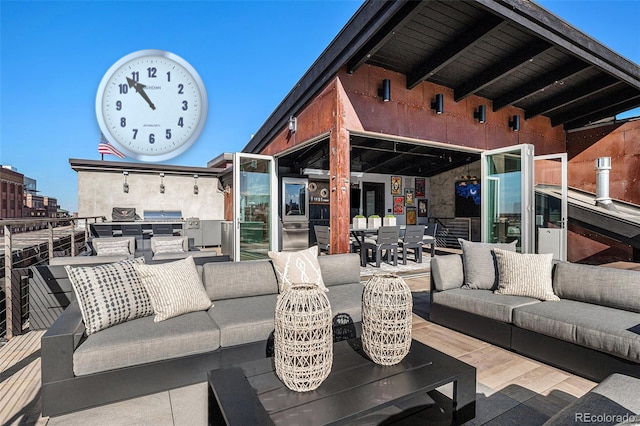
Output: 10.53
